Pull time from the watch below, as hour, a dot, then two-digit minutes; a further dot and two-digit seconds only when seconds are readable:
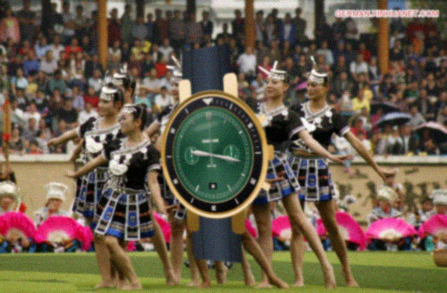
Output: 9.17
